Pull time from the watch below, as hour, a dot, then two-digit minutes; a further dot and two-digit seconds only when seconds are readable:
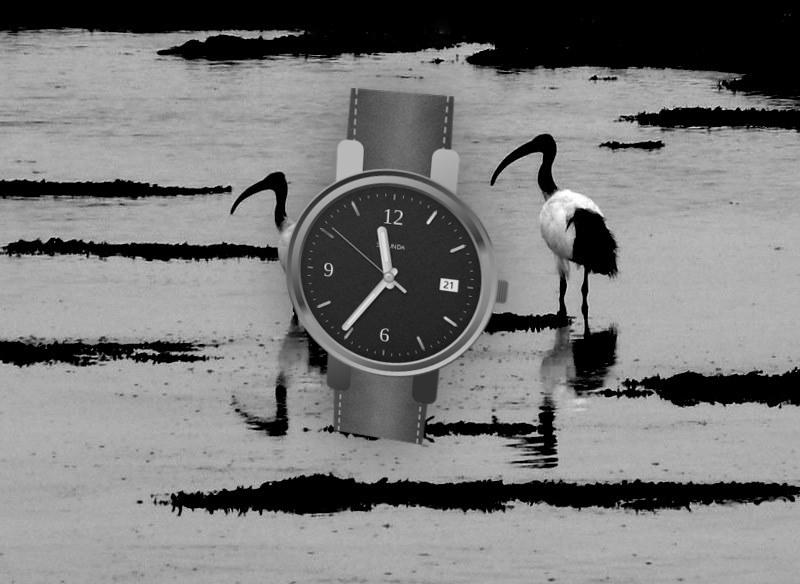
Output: 11.35.51
